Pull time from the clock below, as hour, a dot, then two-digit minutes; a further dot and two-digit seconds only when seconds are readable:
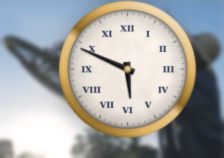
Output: 5.49
